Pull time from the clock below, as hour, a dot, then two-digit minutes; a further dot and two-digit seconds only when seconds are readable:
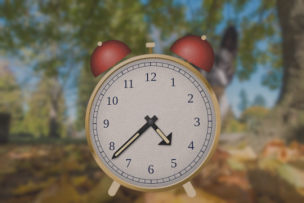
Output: 4.38
